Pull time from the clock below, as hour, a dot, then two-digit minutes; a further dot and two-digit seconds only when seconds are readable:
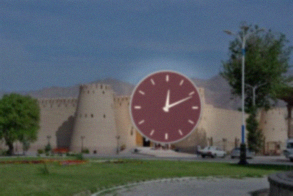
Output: 12.11
